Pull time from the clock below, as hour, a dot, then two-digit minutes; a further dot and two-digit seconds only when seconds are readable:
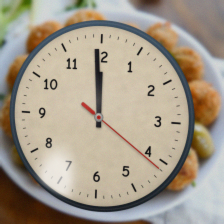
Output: 11.59.21
